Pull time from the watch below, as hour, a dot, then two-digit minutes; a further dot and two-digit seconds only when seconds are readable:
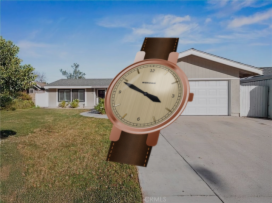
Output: 3.49
